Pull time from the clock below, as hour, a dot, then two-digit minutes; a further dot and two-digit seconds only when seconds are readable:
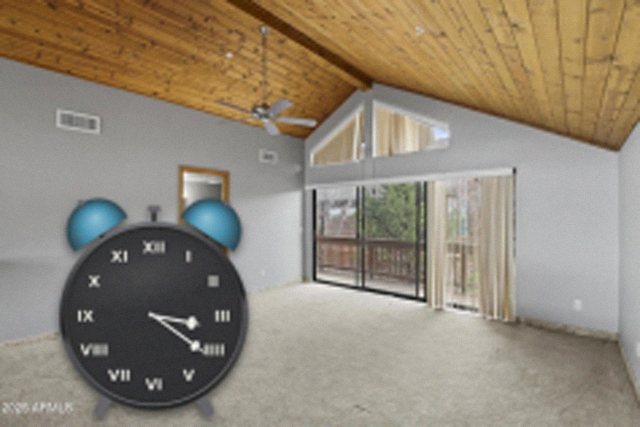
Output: 3.21
